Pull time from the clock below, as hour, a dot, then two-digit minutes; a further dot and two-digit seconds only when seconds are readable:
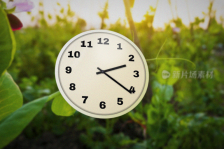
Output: 2.21
